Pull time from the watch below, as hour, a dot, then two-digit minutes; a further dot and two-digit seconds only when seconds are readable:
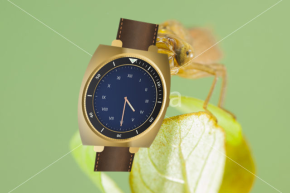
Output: 4.30
